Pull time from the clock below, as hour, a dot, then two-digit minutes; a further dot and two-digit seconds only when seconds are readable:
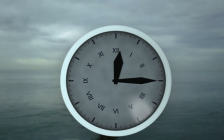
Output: 12.15
